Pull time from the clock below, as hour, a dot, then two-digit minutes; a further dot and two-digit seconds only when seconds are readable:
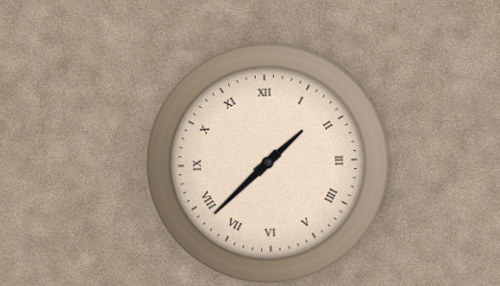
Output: 1.38
